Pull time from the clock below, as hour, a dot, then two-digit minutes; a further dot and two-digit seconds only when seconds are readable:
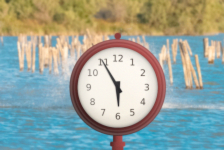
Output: 5.55
